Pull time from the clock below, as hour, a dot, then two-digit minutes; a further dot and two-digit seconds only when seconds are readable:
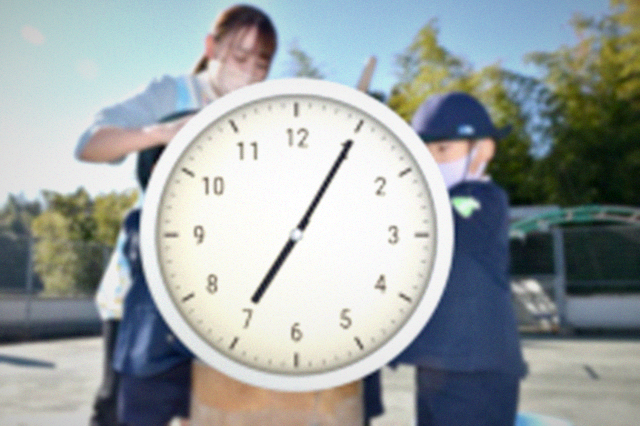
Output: 7.05
